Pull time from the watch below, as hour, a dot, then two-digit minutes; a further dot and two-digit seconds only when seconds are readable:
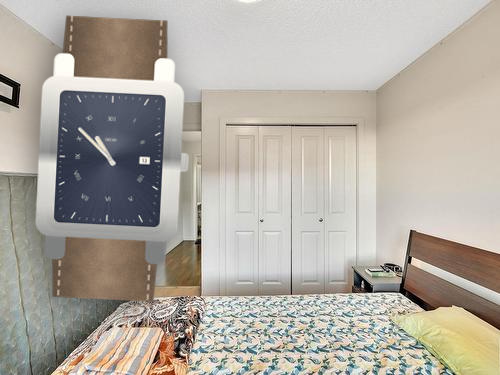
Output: 10.52
